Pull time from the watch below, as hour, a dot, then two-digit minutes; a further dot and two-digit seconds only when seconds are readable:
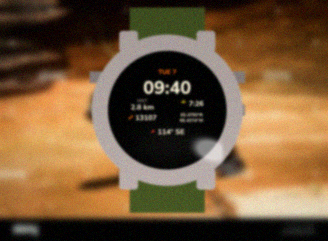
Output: 9.40
